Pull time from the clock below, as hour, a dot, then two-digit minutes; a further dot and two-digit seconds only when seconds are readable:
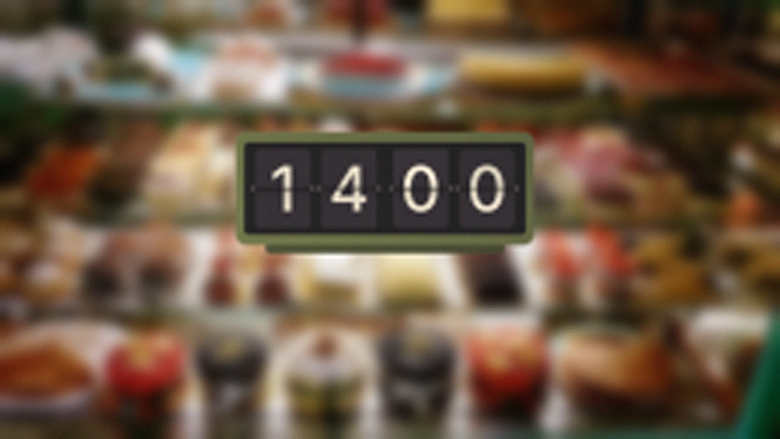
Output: 14.00
